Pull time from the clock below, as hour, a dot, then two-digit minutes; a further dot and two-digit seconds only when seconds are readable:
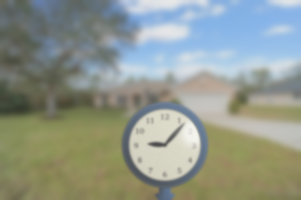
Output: 9.07
